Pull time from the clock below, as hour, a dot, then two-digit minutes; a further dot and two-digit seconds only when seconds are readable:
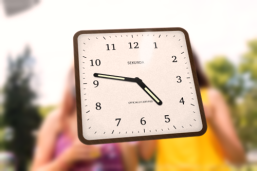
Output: 4.47
